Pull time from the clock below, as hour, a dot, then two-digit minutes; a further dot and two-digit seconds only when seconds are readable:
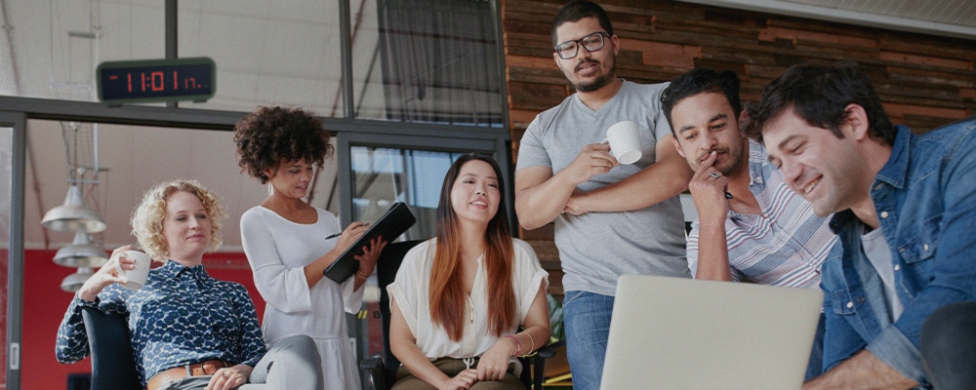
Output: 11.01
